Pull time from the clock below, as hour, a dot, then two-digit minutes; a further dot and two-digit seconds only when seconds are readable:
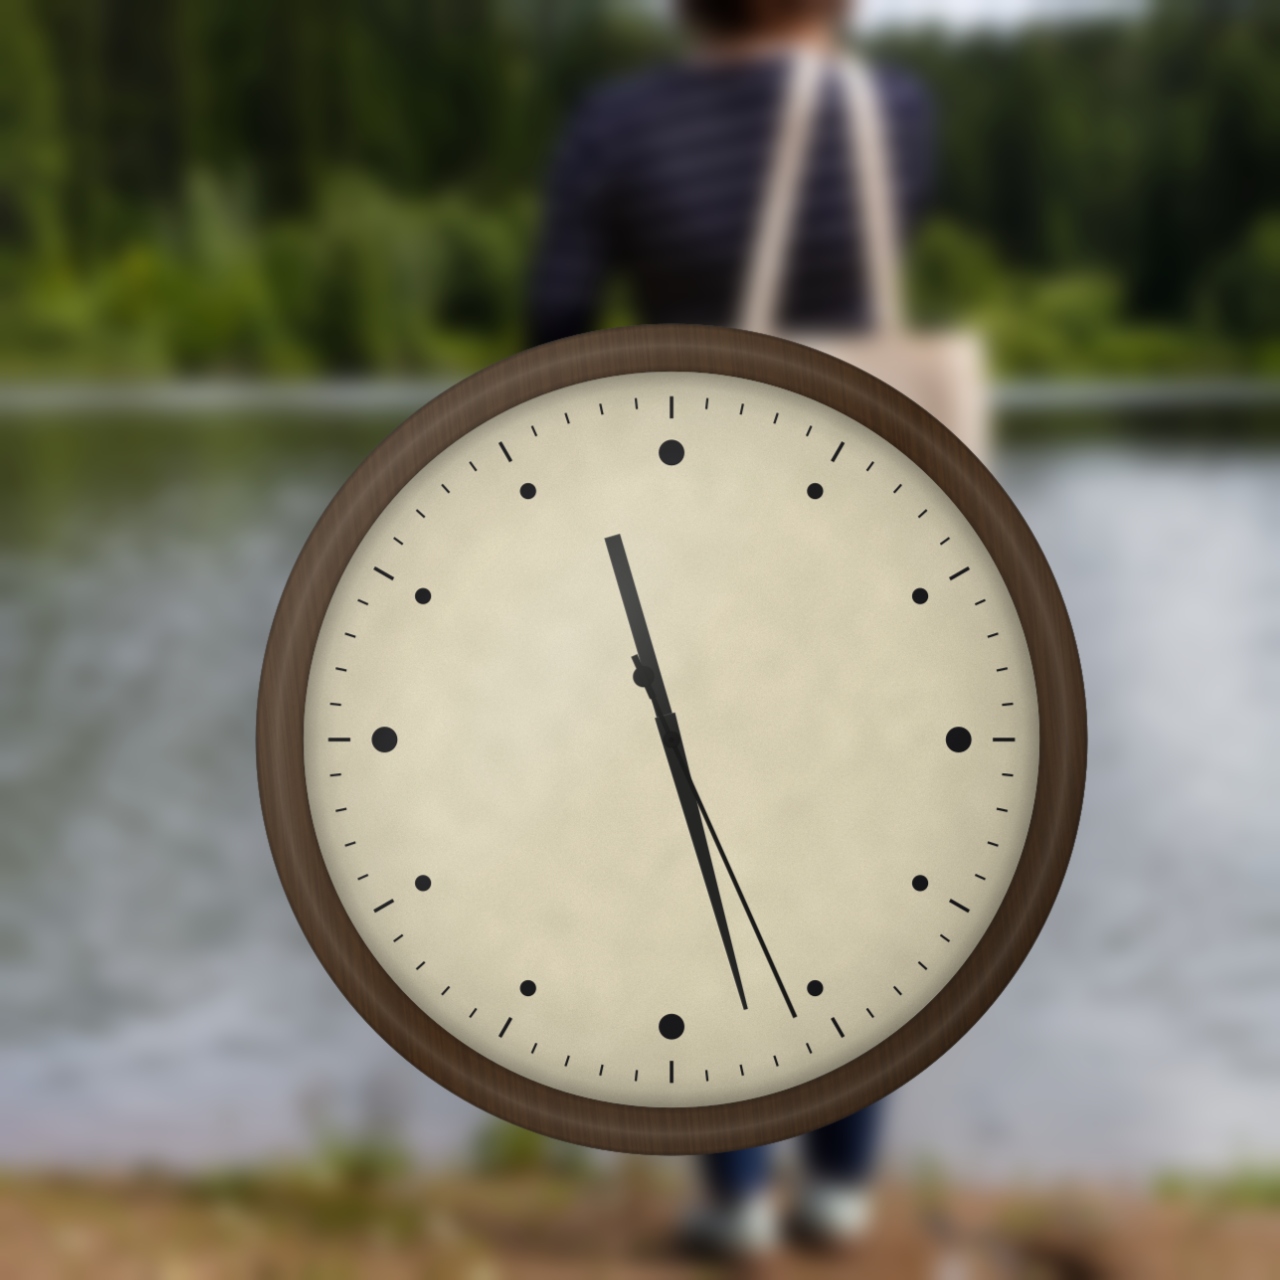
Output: 11.27.26
